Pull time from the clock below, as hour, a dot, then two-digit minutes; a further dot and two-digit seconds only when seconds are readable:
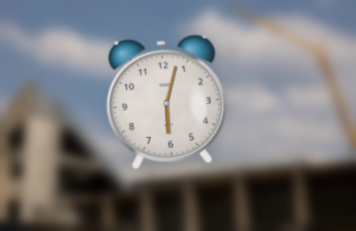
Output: 6.03
